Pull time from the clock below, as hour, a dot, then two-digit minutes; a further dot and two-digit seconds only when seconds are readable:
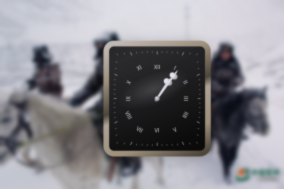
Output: 1.06
